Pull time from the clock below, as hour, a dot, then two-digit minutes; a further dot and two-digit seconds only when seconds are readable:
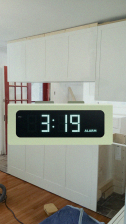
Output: 3.19
